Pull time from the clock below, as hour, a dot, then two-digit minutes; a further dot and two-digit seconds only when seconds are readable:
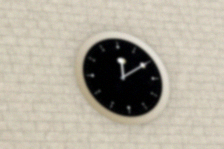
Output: 12.10
